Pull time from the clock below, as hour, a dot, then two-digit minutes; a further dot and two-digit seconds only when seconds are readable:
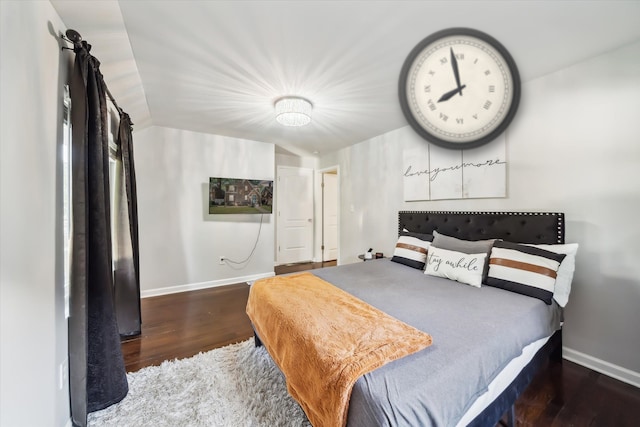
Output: 7.58
